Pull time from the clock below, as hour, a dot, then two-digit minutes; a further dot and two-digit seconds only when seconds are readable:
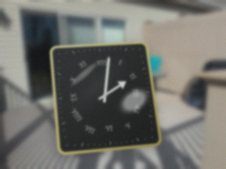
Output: 2.02
